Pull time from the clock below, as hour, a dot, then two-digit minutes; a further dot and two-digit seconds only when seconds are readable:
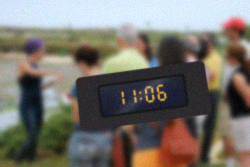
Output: 11.06
